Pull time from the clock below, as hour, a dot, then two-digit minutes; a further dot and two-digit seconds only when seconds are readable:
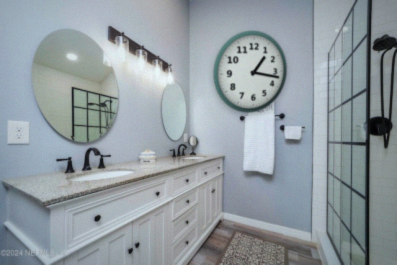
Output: 1.17
